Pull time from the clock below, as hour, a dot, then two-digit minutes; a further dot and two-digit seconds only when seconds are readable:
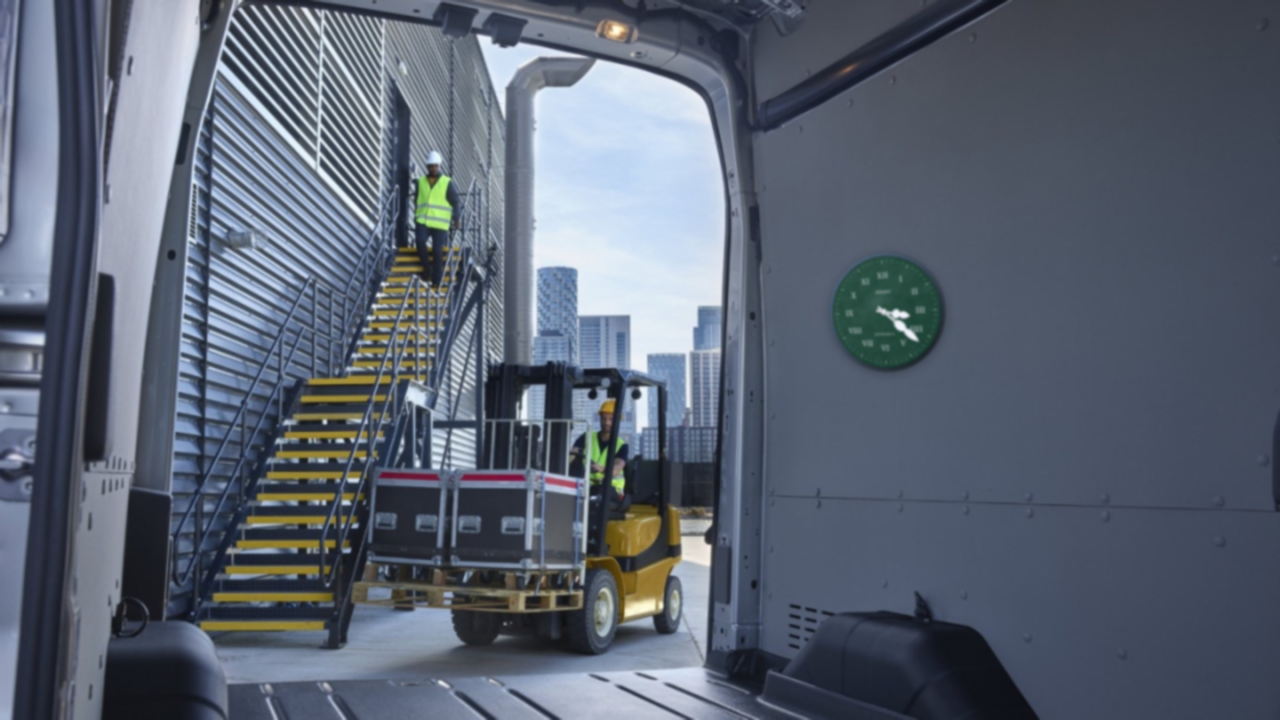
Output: 3.22
